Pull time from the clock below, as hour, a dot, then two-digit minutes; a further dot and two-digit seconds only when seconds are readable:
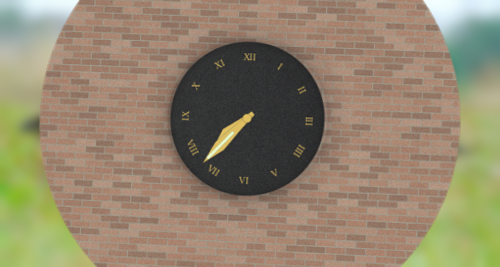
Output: 7.37
